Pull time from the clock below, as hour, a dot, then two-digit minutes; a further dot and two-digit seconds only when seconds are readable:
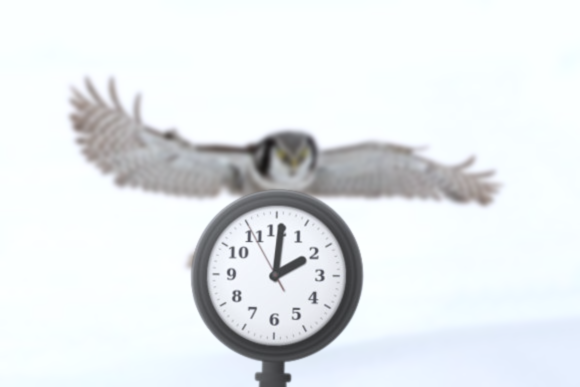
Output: 2.00.55
